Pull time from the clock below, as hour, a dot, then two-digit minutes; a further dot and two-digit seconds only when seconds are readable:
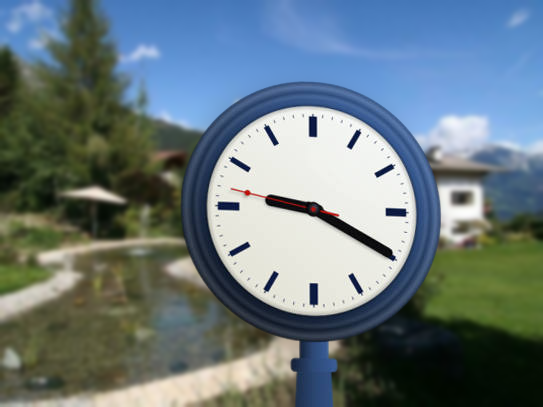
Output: 9.19.47
